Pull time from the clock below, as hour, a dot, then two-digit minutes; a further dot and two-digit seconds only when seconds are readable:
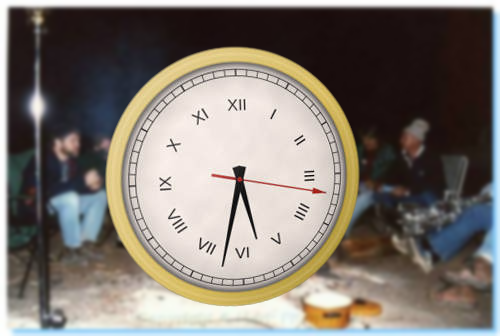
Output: 5.32.17
